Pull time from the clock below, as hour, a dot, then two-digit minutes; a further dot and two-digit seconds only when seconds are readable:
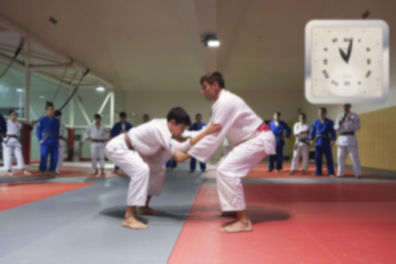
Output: 11.02
